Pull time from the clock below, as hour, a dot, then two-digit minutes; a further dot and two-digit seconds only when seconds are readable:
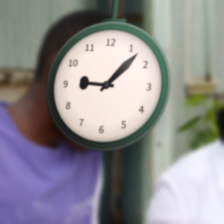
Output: 9.07
